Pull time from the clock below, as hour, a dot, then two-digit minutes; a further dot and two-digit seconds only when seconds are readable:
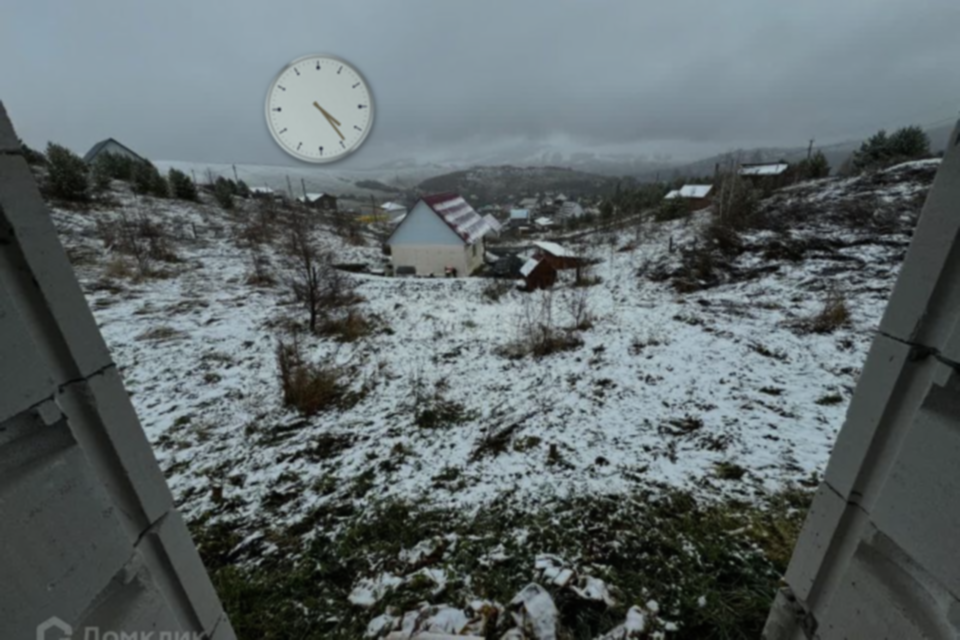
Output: 4.24
